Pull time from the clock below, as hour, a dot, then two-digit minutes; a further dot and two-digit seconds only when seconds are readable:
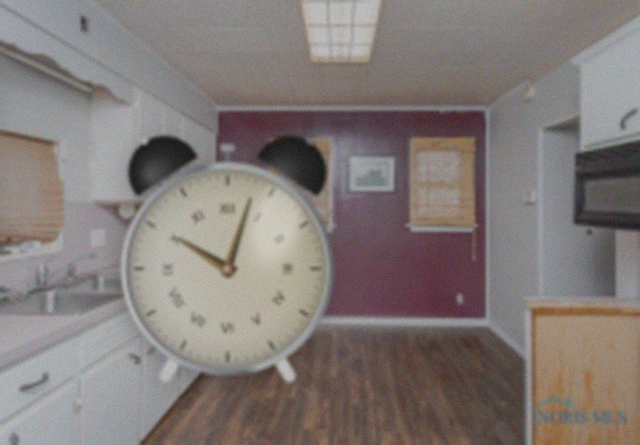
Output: 10.03
